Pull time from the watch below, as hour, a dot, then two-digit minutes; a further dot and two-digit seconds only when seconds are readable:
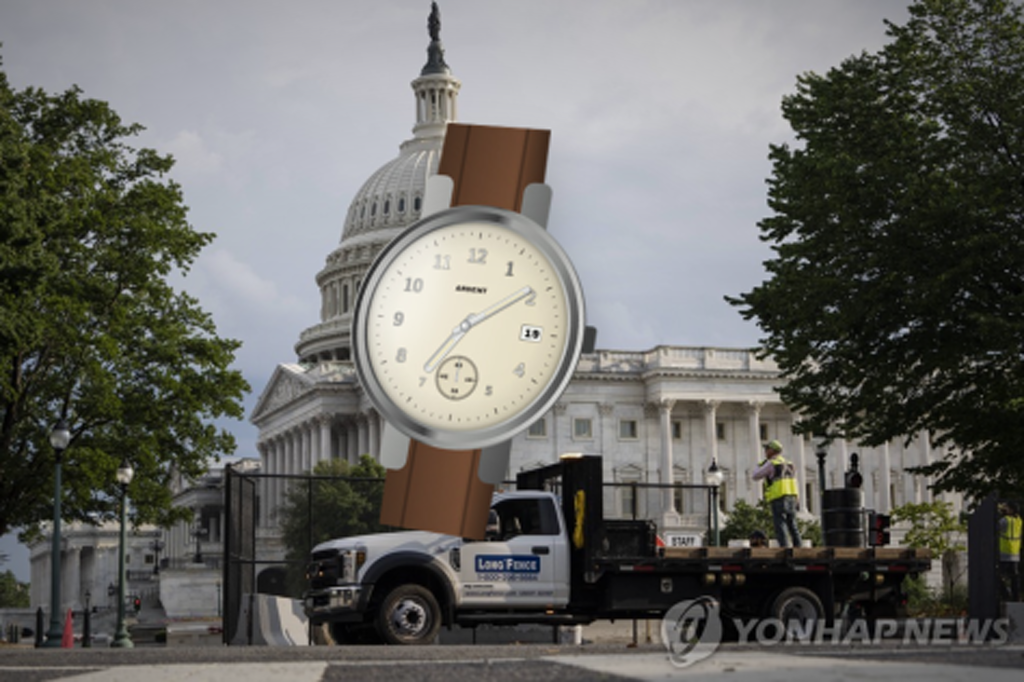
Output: 7.09
